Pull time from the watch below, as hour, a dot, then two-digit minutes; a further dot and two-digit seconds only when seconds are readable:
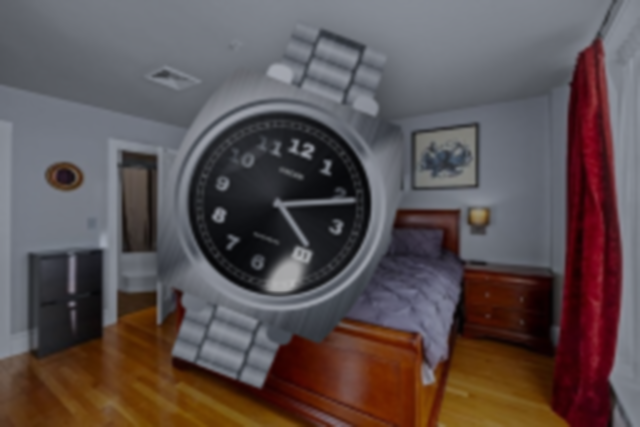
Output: 4.11
